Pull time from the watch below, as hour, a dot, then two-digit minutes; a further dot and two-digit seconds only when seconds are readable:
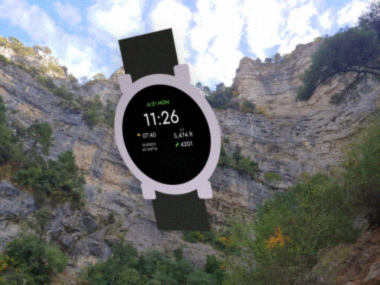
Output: 11.26
